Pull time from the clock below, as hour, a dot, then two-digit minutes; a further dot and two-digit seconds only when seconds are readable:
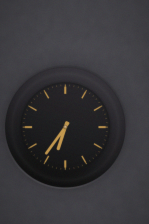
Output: 6.36
